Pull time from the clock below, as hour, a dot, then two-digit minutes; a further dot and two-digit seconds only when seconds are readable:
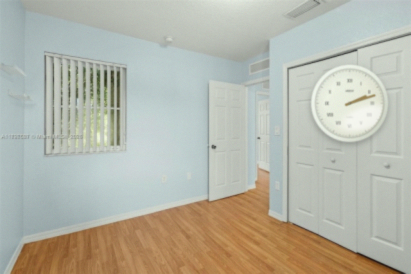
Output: 2.12
